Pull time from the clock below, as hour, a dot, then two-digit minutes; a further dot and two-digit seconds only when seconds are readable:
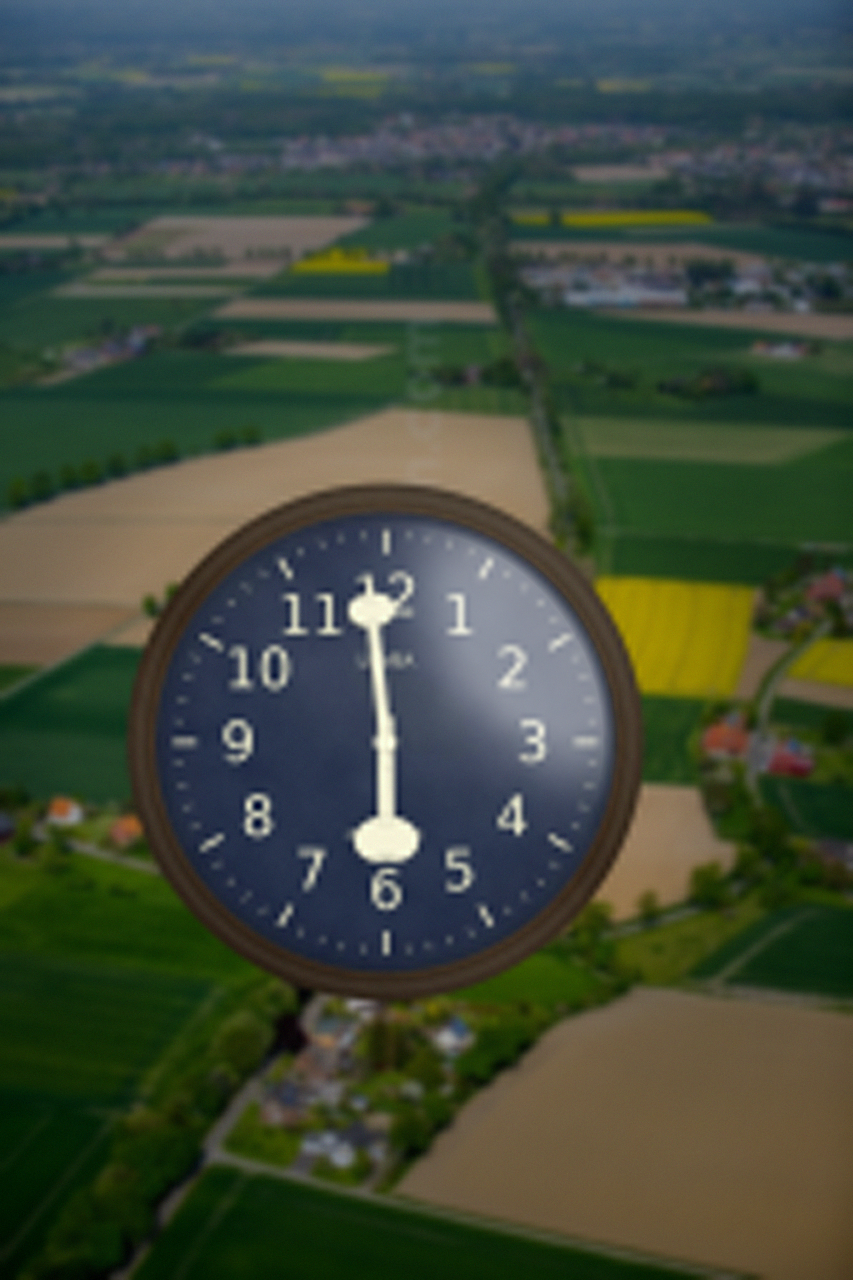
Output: 5.59
